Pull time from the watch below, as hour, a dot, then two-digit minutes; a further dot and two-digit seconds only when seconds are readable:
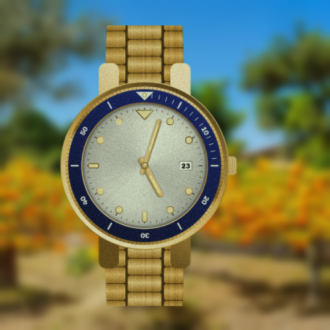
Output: 5.03
